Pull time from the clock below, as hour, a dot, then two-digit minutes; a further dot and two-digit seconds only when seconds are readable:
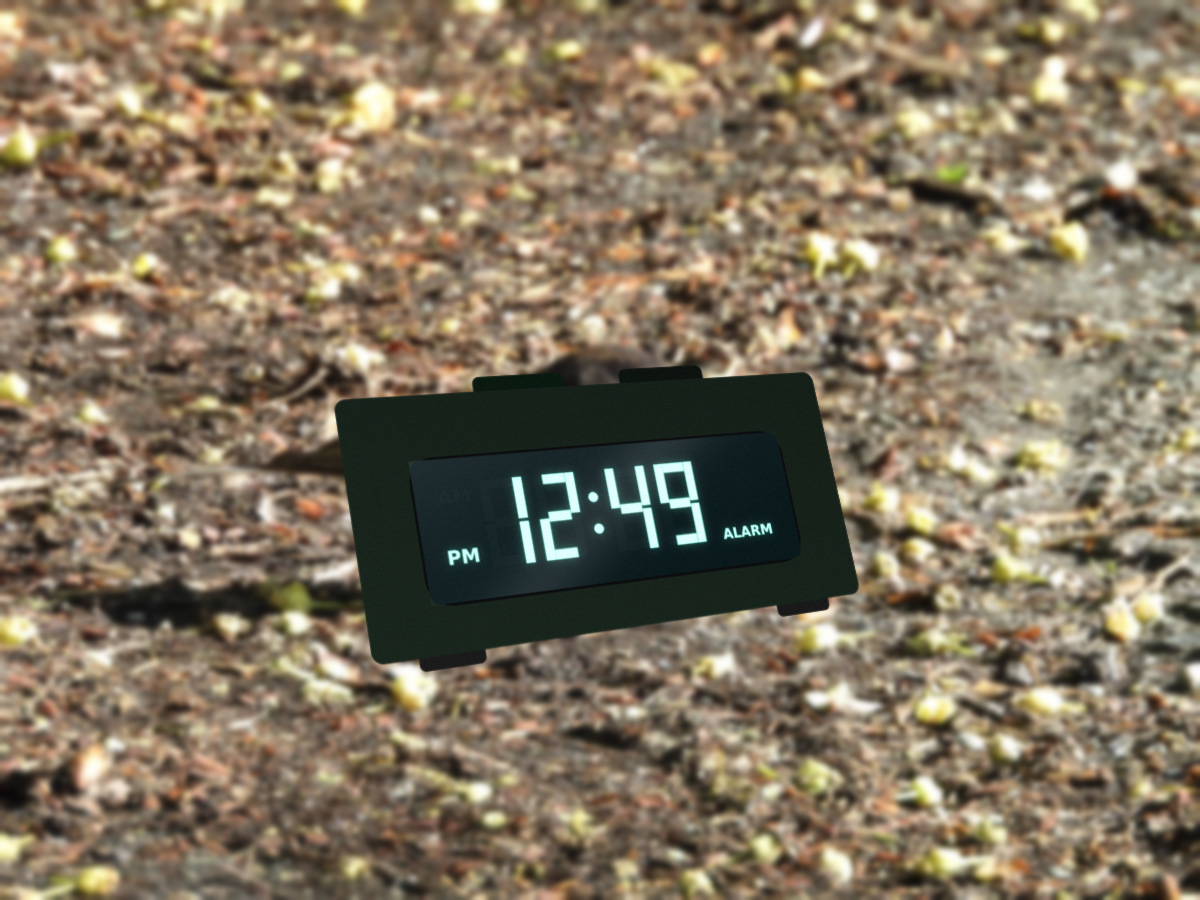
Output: 12.49
